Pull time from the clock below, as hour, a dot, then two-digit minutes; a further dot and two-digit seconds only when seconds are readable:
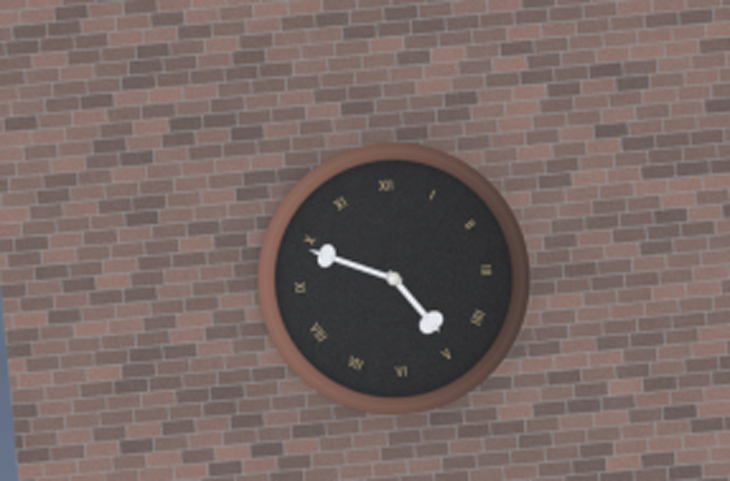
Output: 4.49
